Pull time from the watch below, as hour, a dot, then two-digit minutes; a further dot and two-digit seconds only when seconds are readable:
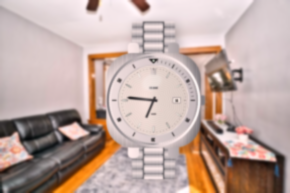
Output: 6.46
